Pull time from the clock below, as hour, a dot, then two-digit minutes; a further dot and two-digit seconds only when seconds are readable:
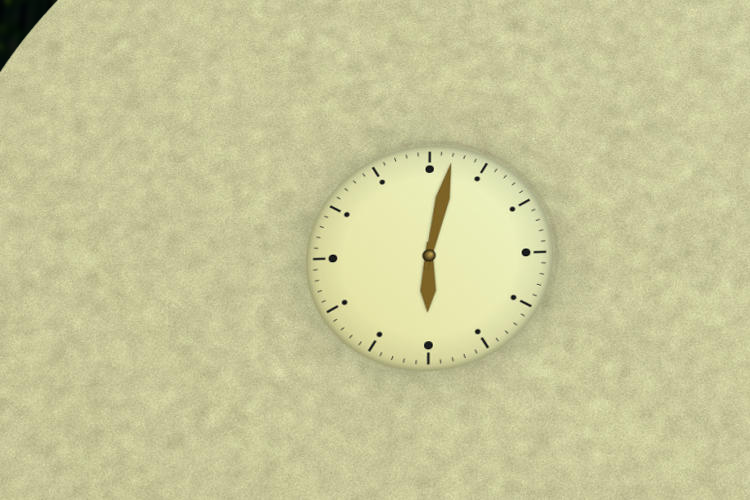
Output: 6.02
